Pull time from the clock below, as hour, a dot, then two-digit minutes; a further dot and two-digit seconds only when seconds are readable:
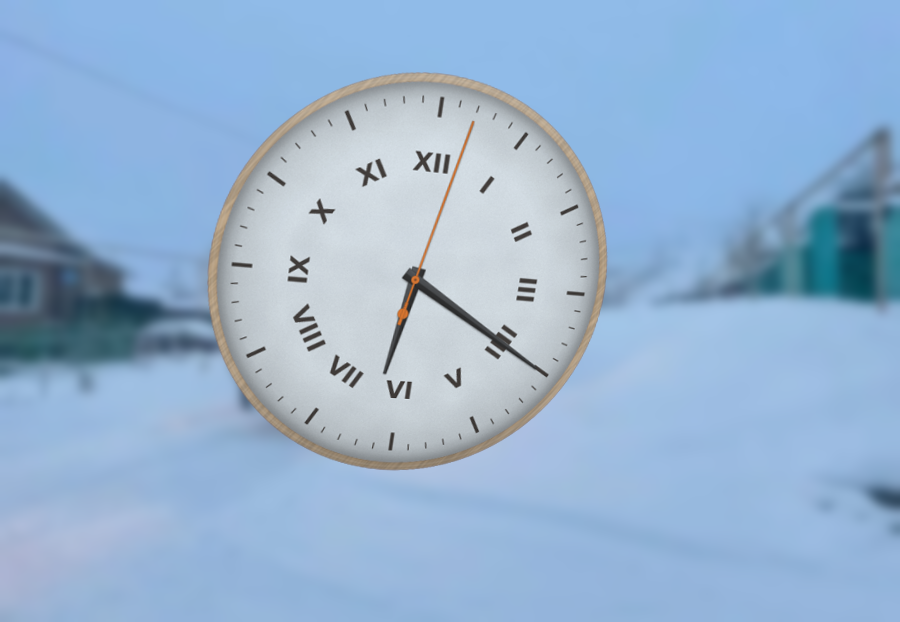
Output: 6.20.02
